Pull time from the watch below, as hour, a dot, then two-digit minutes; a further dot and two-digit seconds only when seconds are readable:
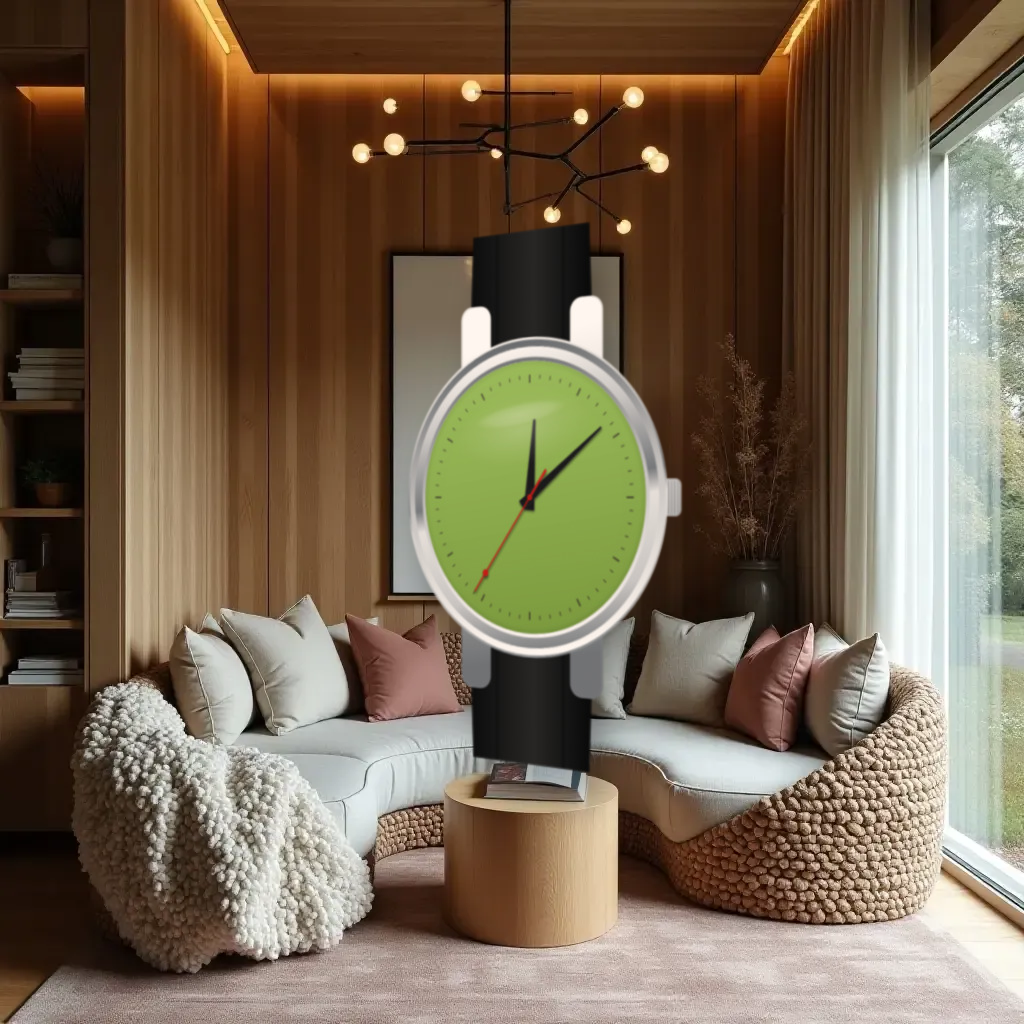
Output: 12.08.36
